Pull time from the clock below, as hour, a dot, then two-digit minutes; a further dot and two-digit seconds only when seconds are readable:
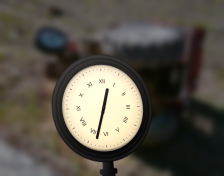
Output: 12.33
